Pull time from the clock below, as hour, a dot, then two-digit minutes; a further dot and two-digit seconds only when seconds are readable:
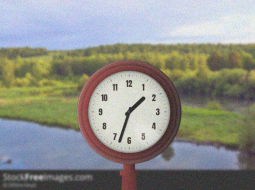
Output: 1.33
